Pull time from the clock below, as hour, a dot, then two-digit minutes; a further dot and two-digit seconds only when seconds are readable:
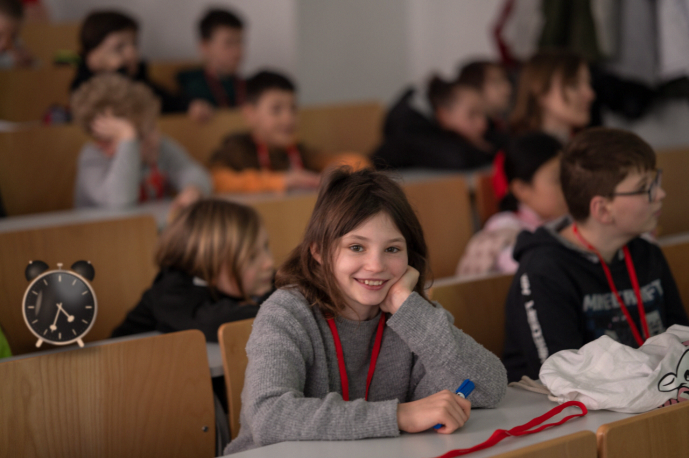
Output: 4.33
